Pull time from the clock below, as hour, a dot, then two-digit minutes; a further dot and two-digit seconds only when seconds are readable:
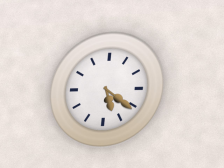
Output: 5.21
